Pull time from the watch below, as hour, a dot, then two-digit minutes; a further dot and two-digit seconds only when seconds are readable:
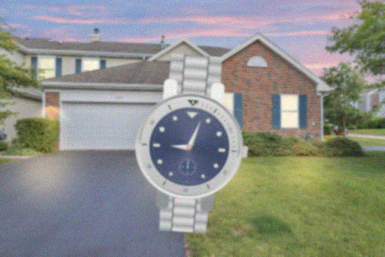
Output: 9.03
